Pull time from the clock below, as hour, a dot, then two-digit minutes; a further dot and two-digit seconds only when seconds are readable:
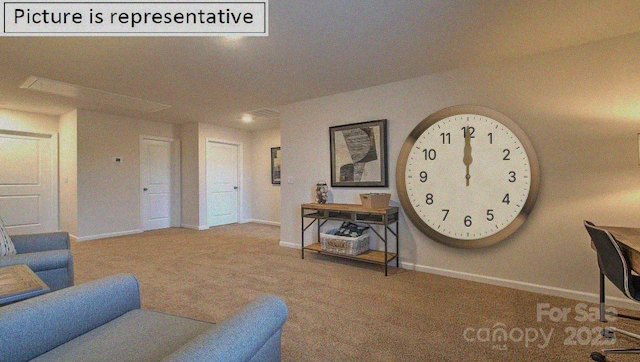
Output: 12.00
